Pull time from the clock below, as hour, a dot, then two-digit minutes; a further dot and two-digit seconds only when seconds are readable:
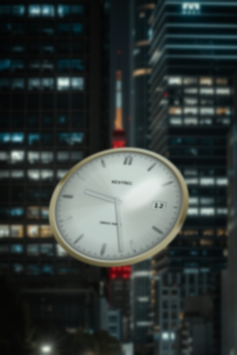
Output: 9.27
